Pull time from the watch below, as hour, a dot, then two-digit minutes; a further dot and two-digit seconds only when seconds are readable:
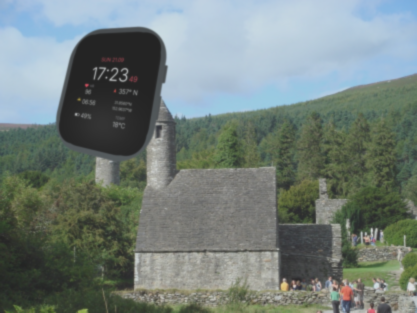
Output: 17.23
